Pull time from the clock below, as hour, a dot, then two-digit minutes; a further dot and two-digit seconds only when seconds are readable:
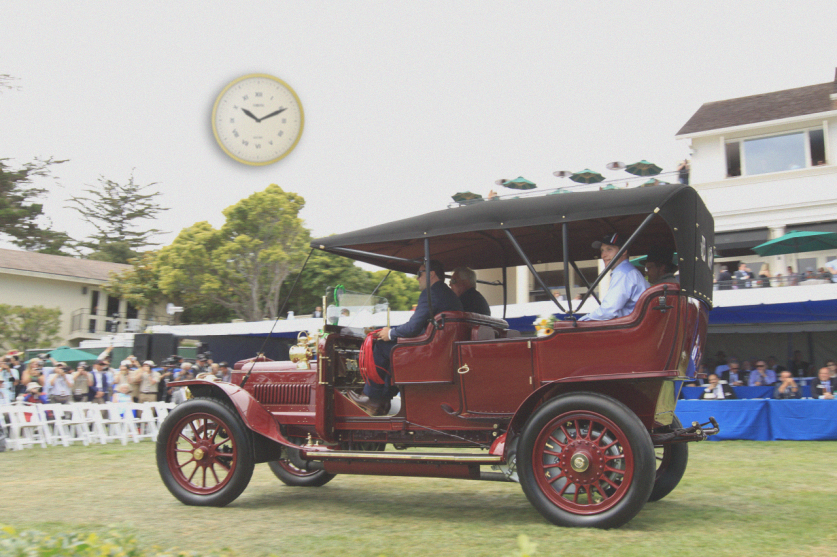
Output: 10.11
